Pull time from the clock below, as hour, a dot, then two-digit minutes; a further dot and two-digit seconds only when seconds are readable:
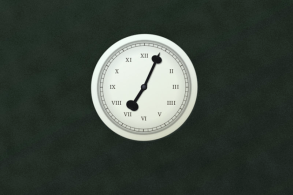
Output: 7.04
